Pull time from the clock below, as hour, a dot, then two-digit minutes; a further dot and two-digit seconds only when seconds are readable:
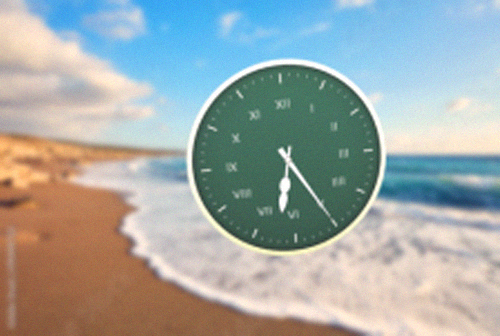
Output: 6.25
